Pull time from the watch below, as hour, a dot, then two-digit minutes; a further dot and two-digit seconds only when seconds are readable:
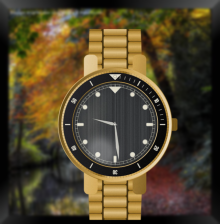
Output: 9.29
